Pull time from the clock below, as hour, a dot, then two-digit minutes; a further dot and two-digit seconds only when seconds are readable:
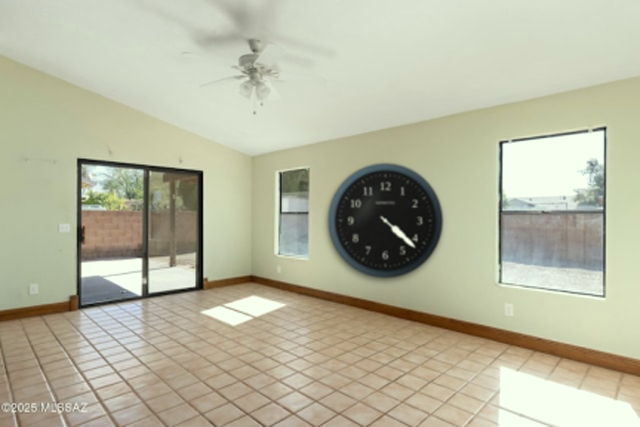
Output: 4.22
